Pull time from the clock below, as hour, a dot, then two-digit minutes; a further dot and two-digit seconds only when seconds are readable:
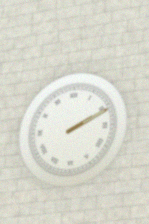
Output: 2.11
